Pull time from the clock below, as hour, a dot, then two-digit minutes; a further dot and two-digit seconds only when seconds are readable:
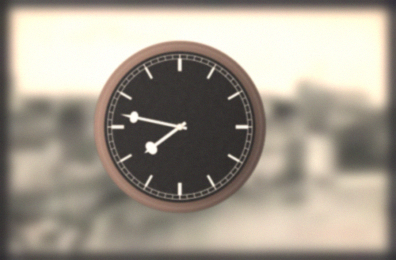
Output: 7.47
